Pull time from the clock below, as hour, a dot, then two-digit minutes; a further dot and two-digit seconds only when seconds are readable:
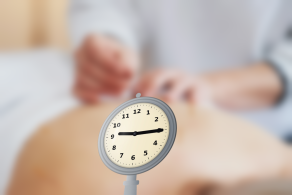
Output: 9.15
